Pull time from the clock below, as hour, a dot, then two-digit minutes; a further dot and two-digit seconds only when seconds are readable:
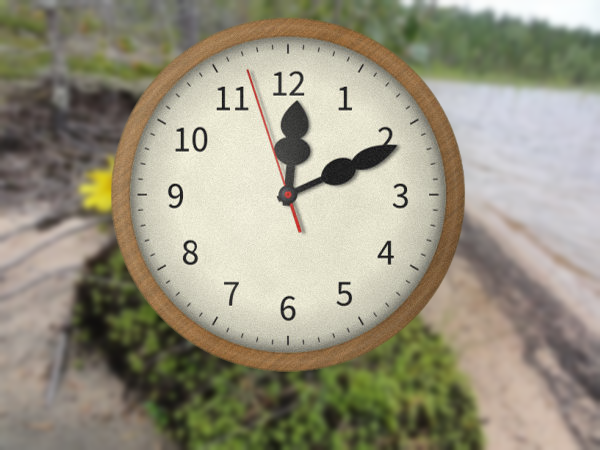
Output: 12.10.57
